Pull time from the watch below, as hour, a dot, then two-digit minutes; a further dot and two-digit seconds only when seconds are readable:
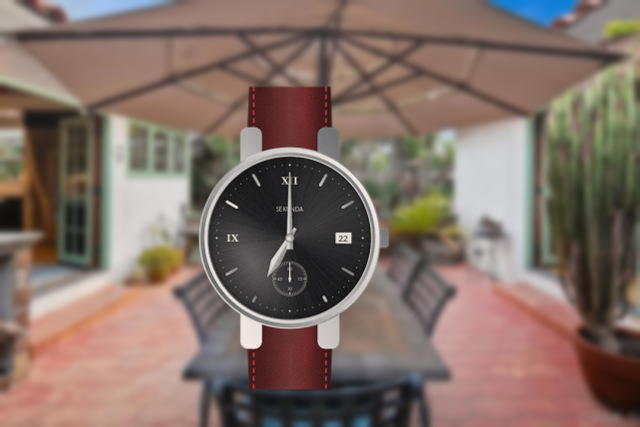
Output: 7.00
